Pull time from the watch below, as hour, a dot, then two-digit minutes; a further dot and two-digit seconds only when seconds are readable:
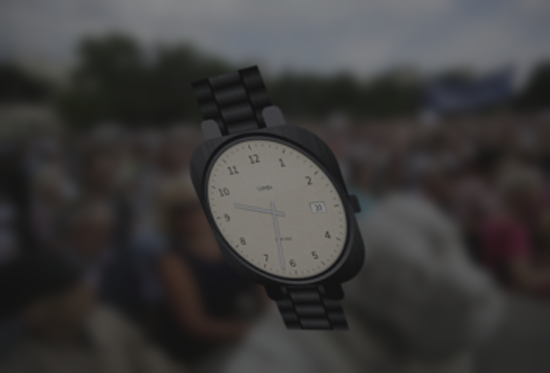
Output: 9.32
